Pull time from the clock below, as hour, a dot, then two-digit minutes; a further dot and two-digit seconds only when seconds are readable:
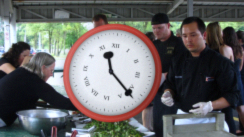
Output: 11.22
